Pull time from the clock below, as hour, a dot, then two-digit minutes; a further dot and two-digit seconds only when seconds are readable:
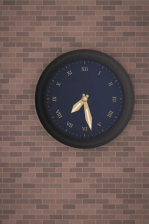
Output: 7.28
